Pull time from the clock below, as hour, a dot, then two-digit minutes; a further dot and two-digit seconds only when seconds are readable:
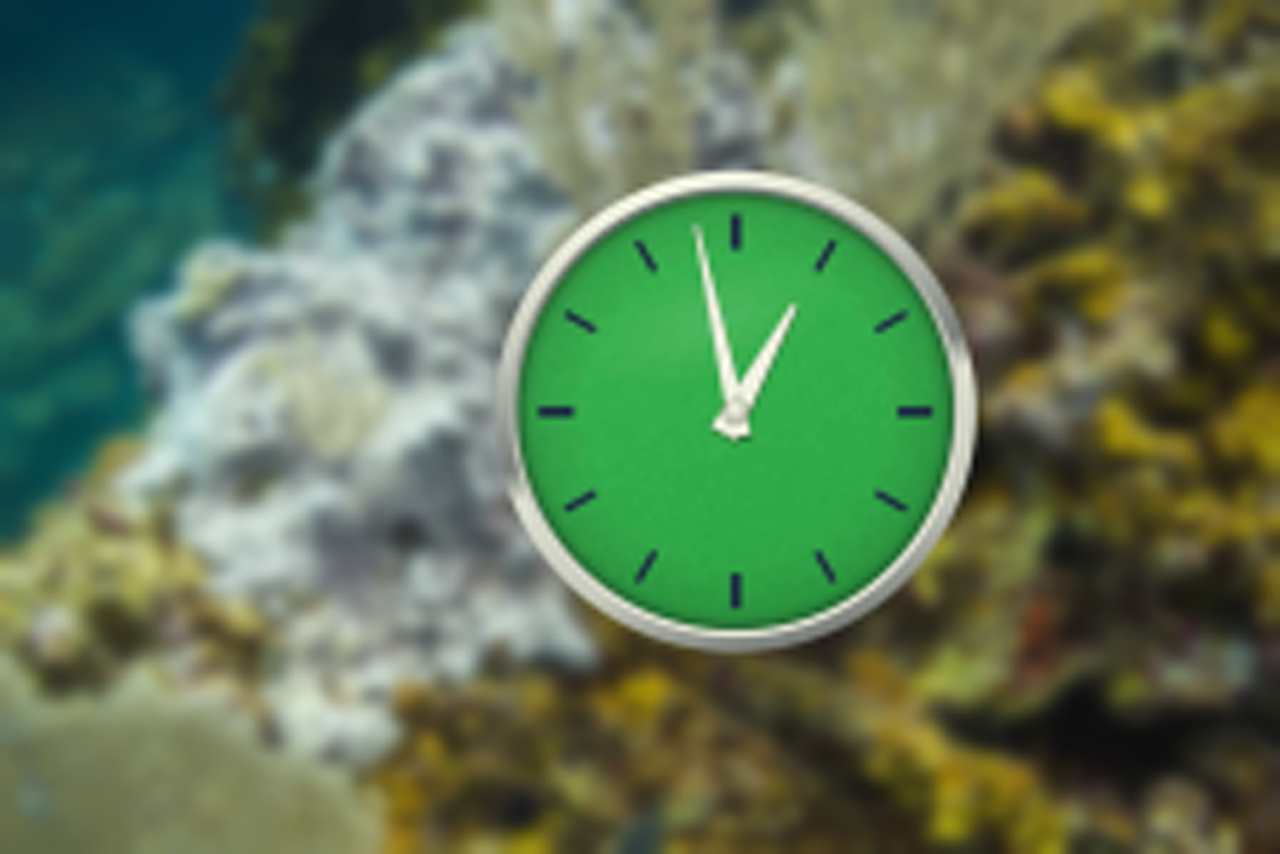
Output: 12.58
